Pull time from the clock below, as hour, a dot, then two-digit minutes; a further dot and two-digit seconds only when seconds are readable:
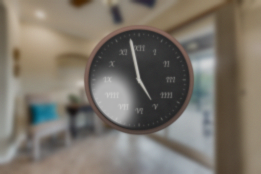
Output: 4.58
